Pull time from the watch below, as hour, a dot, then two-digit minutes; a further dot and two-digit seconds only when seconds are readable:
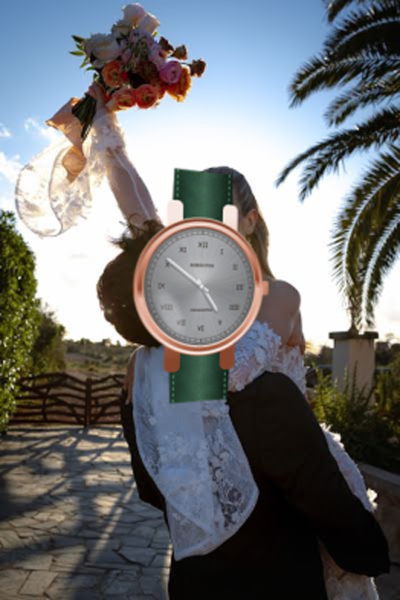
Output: 4.51
